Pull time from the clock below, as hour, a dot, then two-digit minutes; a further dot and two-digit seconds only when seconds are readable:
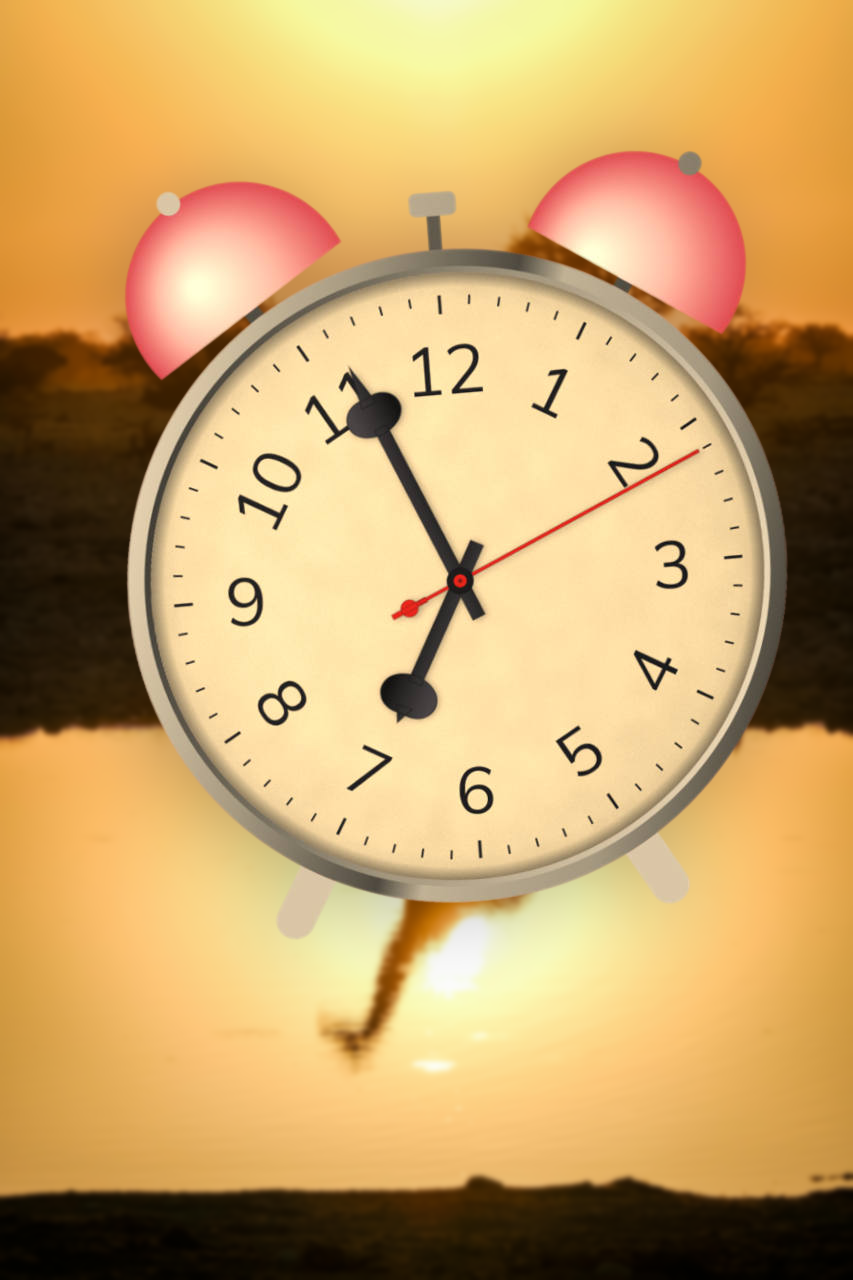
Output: 6.56.11
